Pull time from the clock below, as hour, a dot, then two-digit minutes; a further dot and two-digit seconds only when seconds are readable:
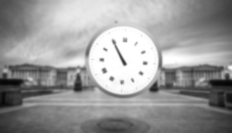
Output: 10.55
